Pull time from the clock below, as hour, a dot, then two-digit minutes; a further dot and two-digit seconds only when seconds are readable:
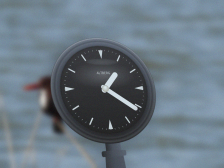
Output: 1.21
